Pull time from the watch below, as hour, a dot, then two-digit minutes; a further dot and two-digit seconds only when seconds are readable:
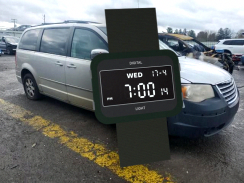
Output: 7.00.14
